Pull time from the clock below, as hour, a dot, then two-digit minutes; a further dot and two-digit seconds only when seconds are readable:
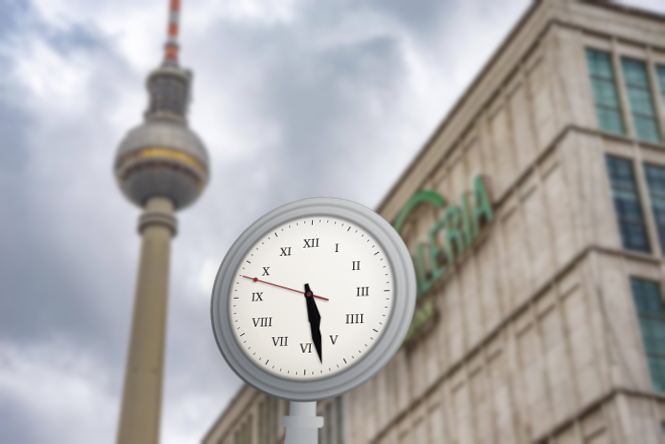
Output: 5.27.48
